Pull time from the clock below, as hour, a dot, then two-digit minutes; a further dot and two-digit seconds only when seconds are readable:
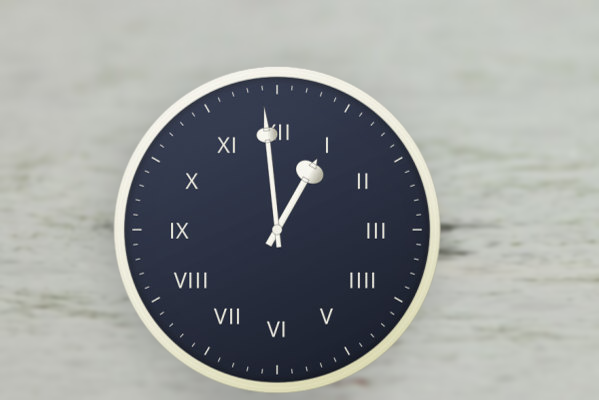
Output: 12.59
